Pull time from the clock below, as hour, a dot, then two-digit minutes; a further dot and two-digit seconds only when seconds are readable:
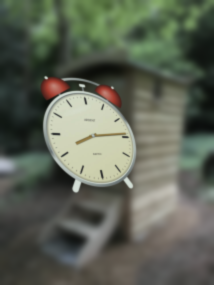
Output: 8.14
